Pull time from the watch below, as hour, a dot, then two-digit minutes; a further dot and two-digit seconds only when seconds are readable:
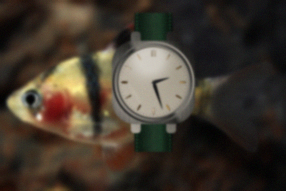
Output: 2.27
